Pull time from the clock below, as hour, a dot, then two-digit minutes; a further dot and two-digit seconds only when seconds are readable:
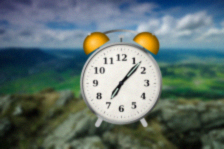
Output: 7.07
